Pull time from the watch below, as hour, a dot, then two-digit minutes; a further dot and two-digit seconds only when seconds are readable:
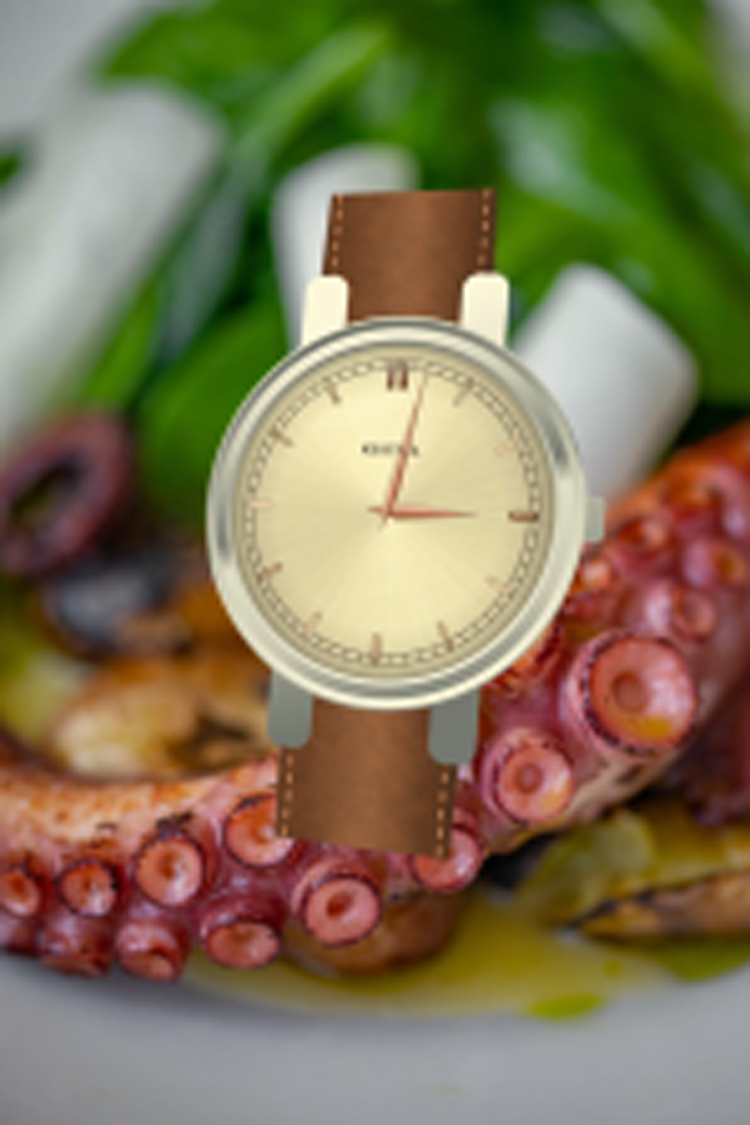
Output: 3.02
